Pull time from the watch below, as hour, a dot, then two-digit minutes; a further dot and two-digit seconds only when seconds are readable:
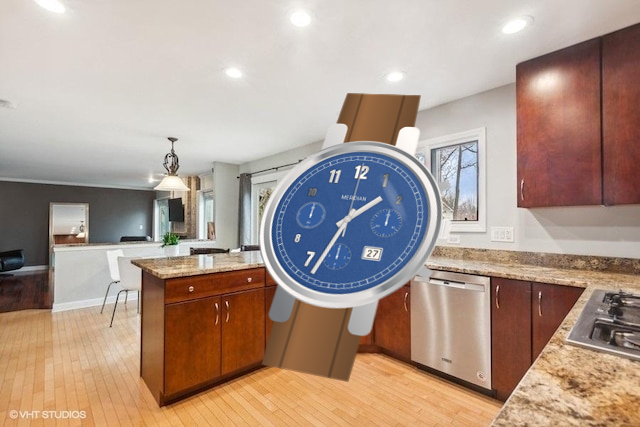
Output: 1.33
